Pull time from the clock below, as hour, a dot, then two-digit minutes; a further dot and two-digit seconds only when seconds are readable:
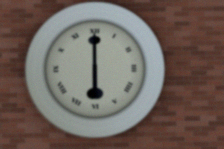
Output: 6.00
